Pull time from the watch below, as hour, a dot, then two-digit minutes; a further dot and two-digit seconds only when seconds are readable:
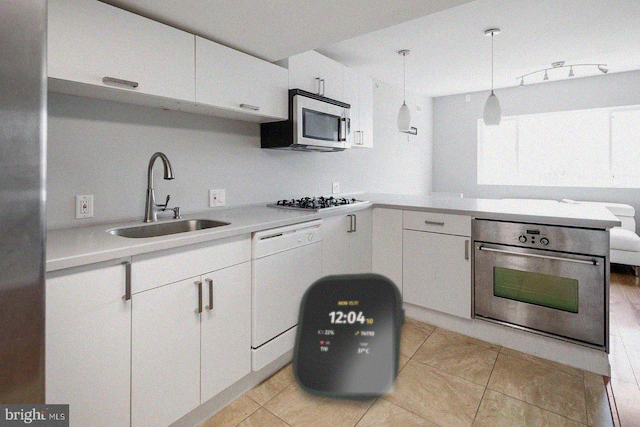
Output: 12.04
